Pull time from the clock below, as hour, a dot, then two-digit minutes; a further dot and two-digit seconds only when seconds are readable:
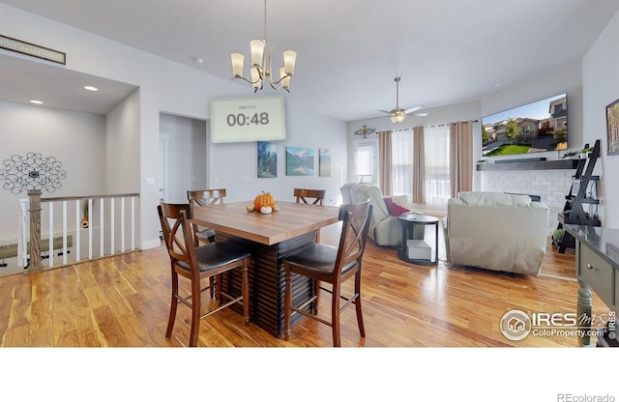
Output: 0.48
